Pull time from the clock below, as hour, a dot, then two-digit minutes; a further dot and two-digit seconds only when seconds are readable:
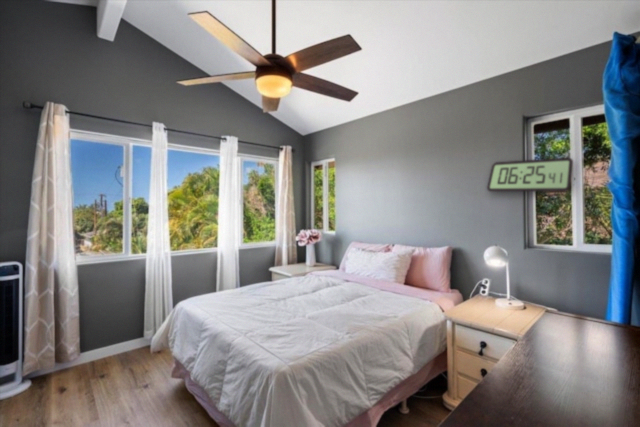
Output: 6.25
